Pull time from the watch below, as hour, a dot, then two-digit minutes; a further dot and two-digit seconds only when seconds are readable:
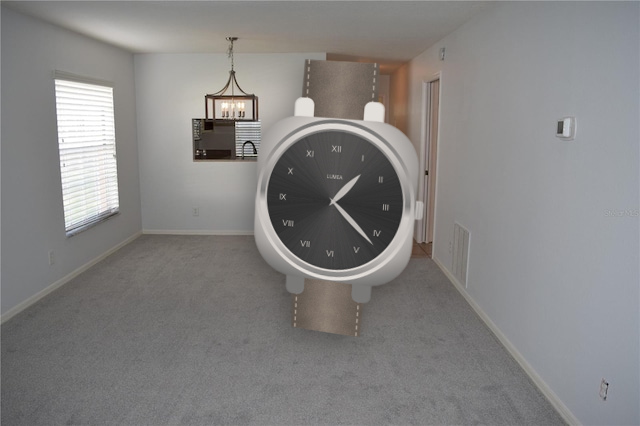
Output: 1.22
